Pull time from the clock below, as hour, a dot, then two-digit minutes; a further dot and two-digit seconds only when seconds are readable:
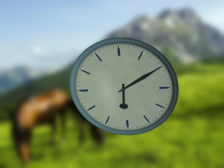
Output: 6.10
